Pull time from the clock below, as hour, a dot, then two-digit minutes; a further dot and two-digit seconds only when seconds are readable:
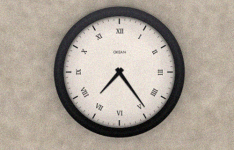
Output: 7.24
